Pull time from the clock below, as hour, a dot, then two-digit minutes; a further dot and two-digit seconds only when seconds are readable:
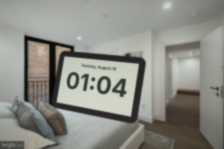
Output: 1.04
